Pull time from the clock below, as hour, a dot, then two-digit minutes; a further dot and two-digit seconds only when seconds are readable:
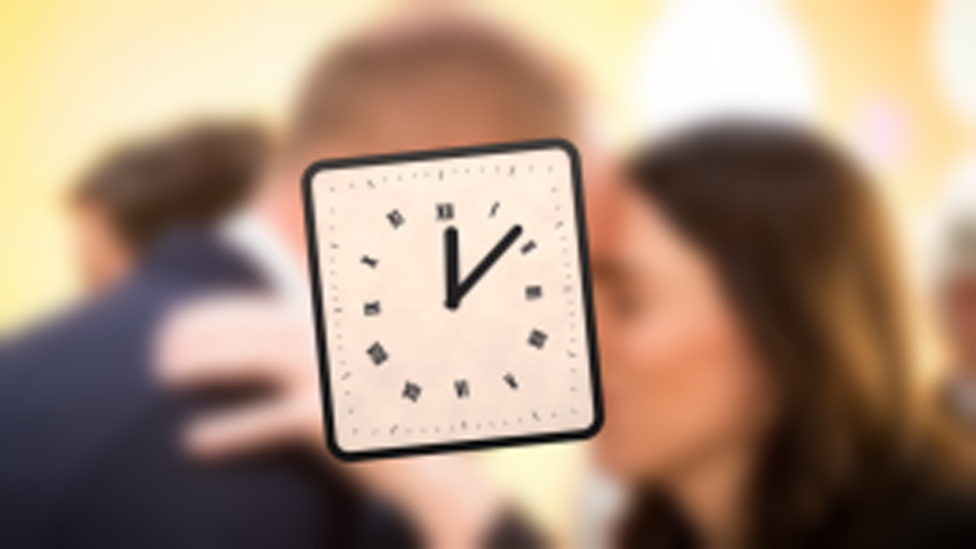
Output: 12.08
